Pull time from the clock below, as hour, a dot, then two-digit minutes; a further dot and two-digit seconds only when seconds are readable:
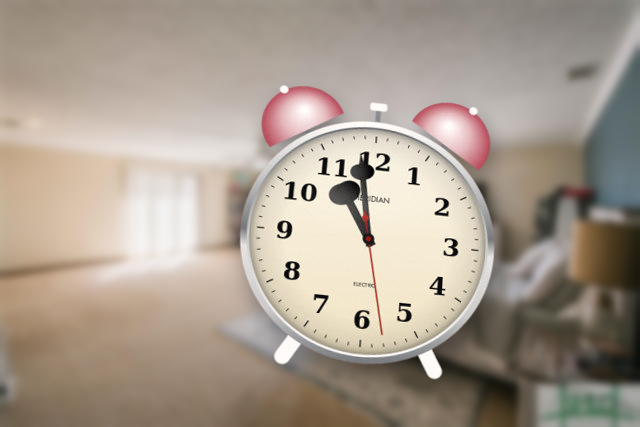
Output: 10.58.28
